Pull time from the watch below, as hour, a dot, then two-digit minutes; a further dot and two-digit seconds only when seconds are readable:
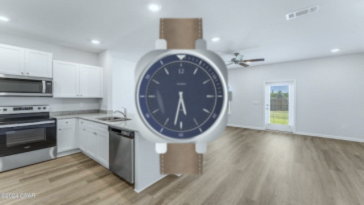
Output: 5.32
